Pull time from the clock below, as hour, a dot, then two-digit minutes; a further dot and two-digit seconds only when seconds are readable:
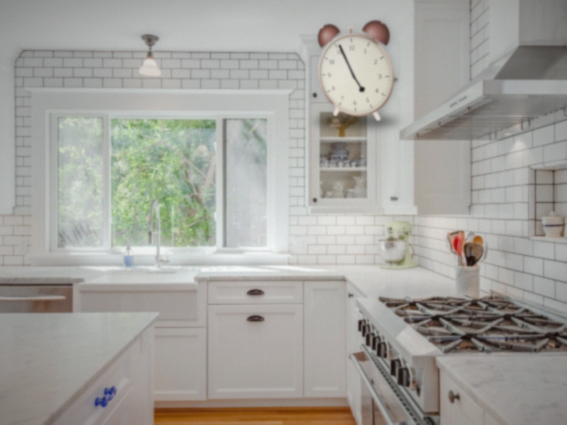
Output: 4.56
